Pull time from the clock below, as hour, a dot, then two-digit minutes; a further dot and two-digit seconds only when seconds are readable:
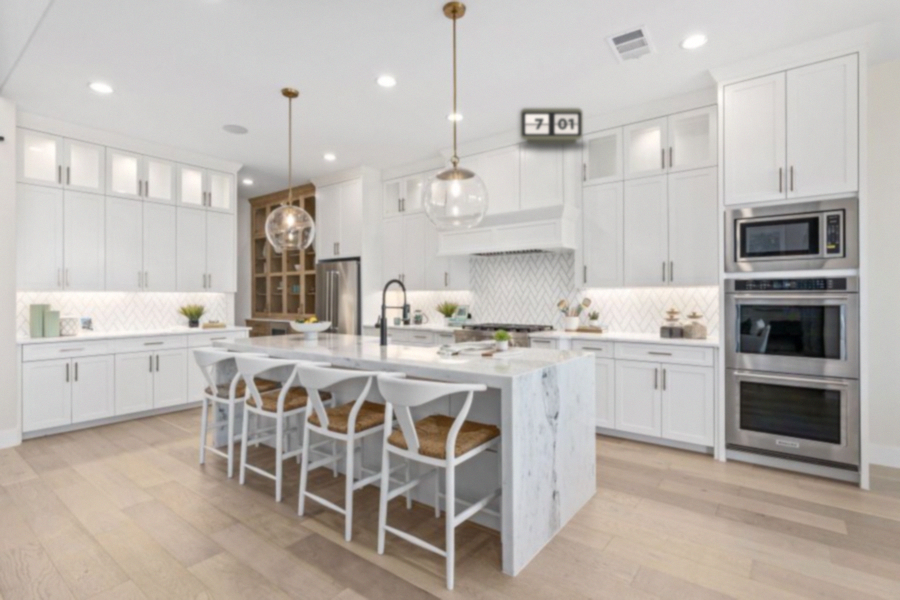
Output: 7.01
